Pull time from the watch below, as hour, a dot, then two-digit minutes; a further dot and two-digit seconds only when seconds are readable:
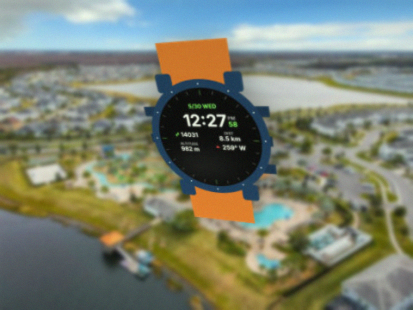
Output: 12.27
